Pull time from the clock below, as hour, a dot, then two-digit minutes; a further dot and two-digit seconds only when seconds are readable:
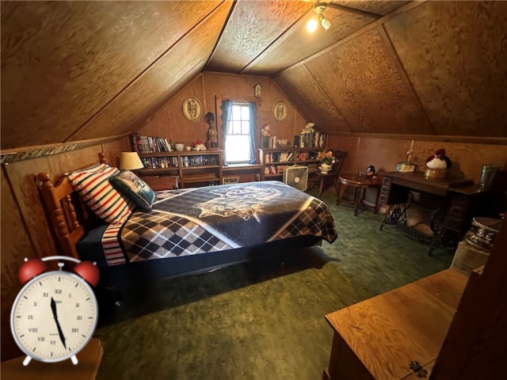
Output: 11.26
